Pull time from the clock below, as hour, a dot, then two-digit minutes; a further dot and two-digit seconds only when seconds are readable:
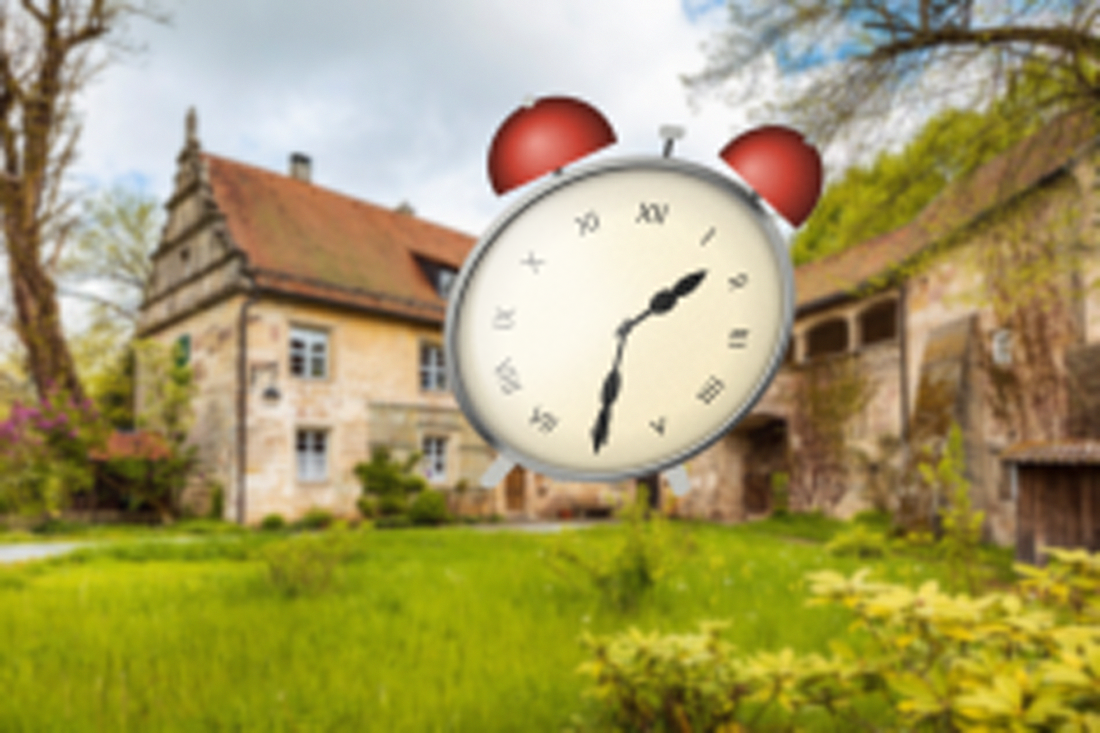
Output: 1.30
